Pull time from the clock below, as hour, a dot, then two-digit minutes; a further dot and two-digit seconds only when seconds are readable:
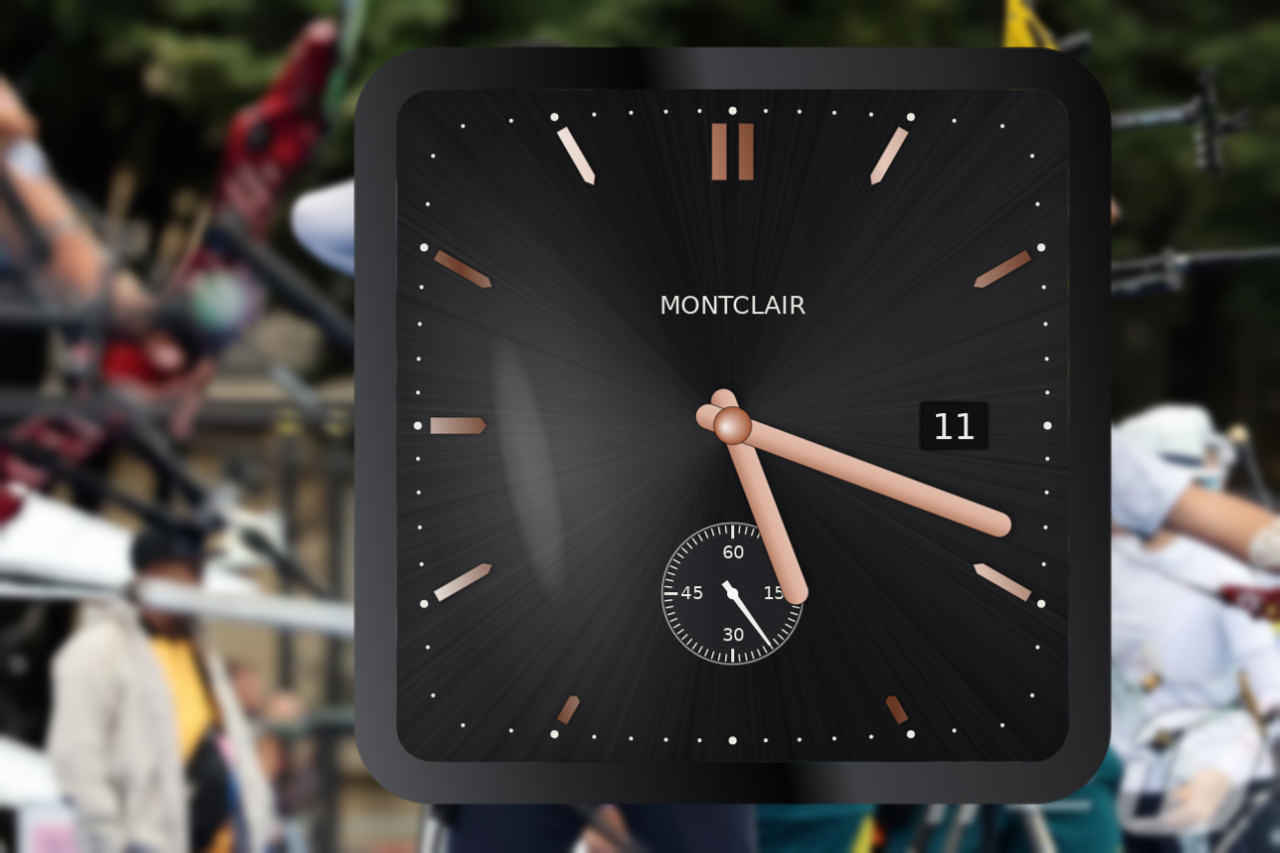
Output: 5.18.24
